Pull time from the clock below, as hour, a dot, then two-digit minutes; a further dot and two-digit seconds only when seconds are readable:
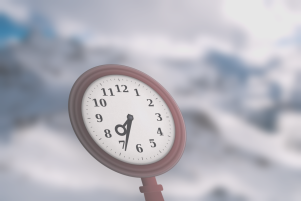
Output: 7.34
